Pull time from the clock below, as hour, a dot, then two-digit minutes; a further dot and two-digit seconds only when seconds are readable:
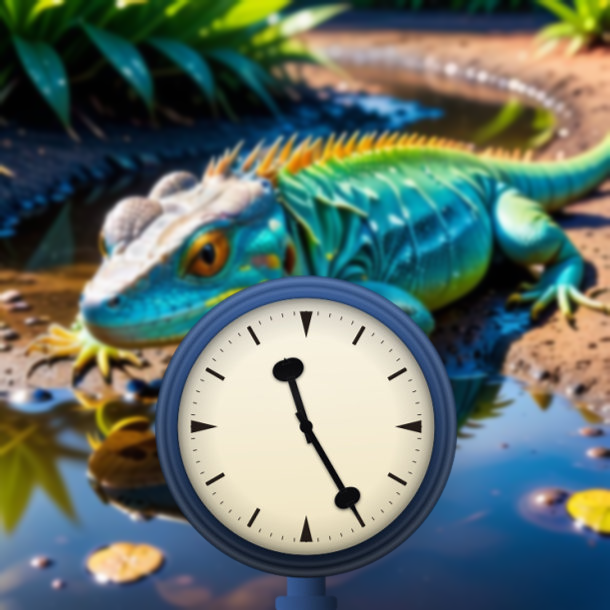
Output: 11.25
